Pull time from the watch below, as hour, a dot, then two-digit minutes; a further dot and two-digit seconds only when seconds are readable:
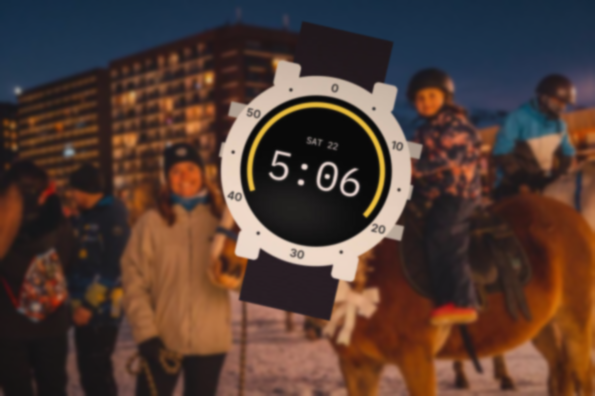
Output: 5.06
